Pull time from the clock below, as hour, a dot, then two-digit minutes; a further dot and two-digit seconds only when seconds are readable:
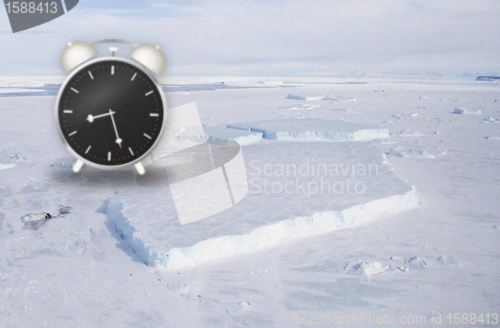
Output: 8.27
